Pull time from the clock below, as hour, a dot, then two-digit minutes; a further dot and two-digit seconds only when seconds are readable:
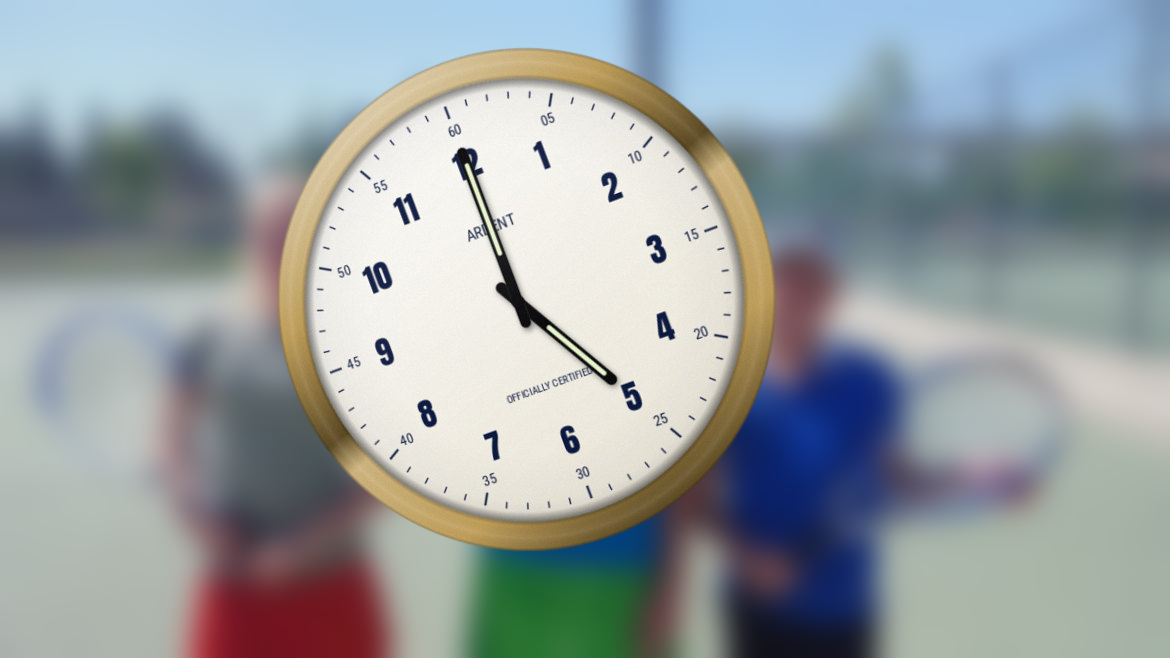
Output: 5.00
